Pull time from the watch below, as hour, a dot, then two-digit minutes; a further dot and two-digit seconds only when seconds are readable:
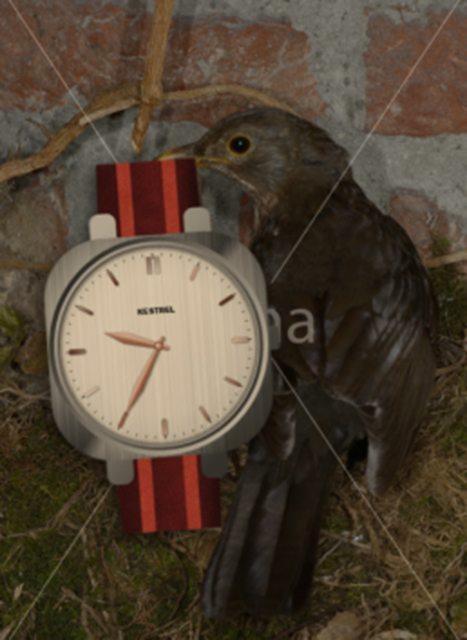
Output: 9.35
